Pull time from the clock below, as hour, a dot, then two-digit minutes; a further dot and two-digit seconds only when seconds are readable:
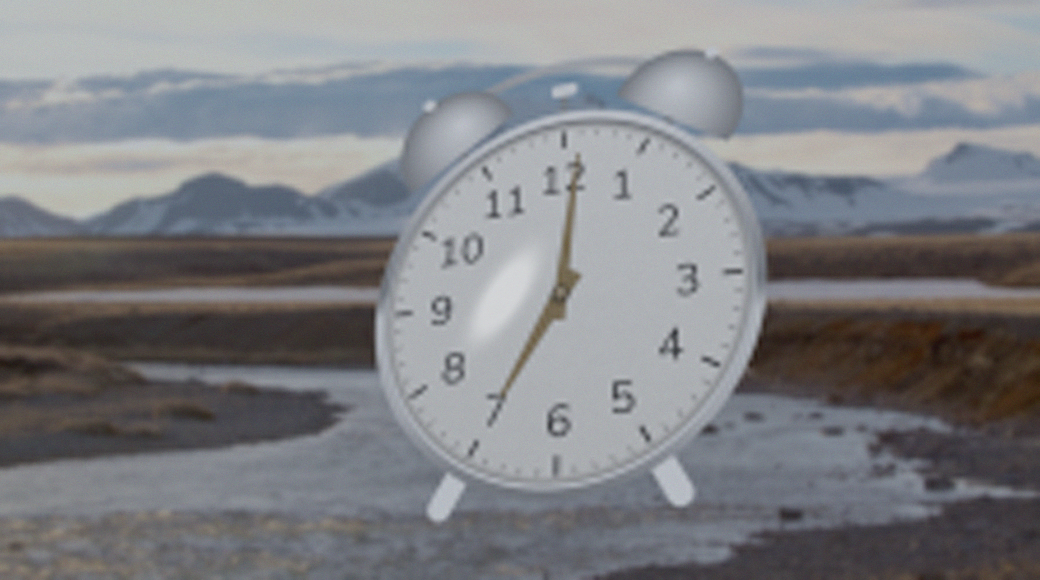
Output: 7.01
